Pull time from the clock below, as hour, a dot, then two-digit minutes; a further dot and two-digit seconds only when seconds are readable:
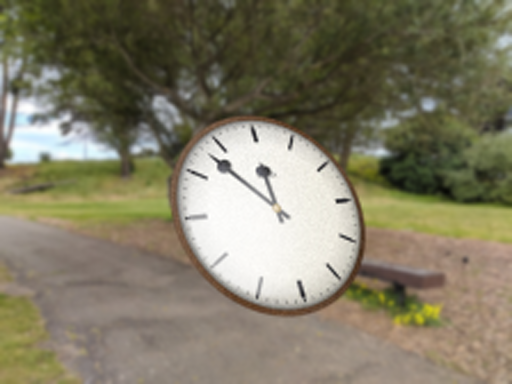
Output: 11.53
